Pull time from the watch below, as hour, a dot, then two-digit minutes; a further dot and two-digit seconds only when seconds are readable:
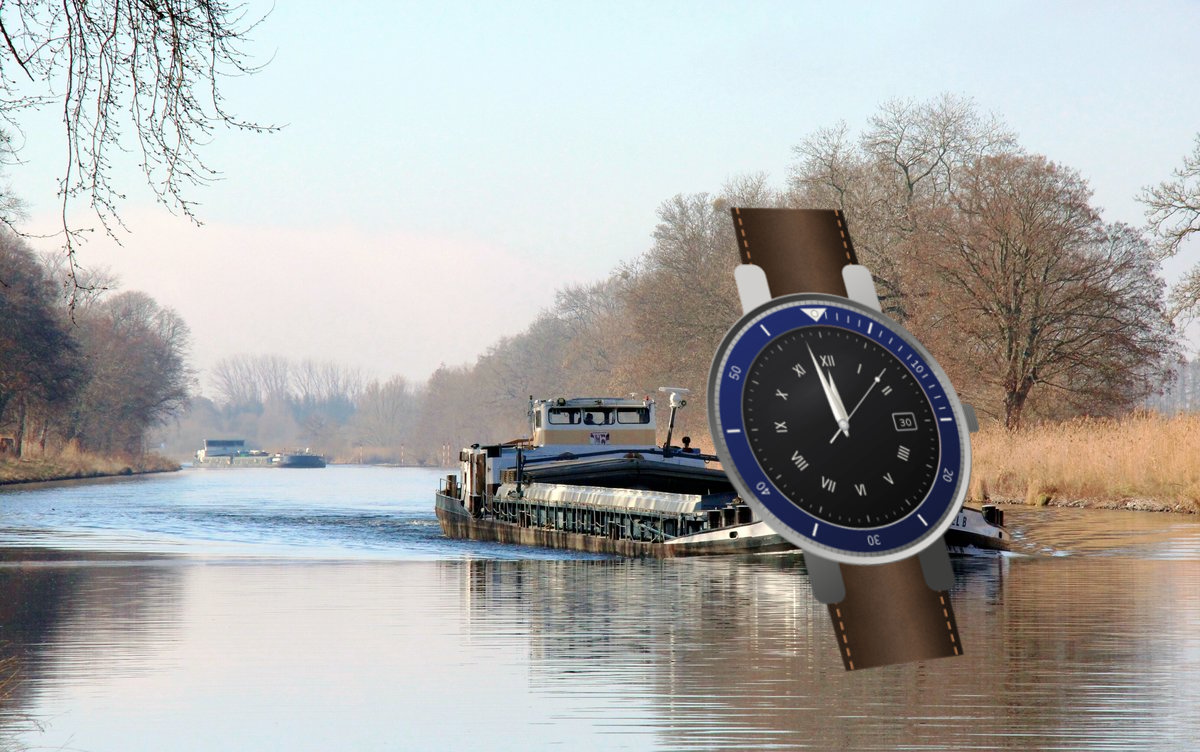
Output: 11.58.08
